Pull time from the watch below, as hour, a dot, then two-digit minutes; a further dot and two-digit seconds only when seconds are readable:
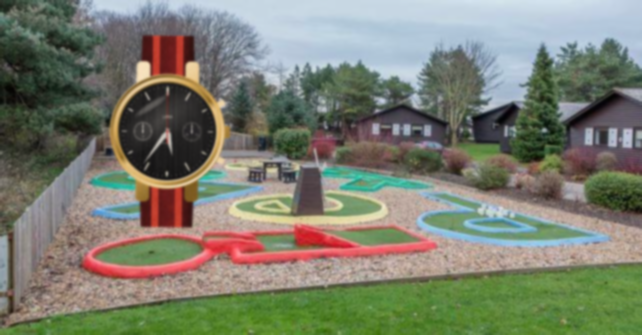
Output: 5.36
